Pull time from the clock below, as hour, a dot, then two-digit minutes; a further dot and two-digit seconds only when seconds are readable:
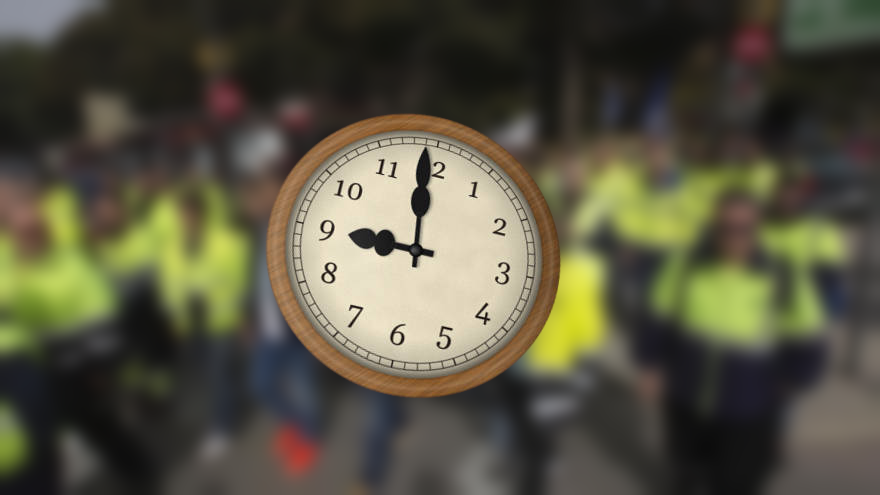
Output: 8.59
